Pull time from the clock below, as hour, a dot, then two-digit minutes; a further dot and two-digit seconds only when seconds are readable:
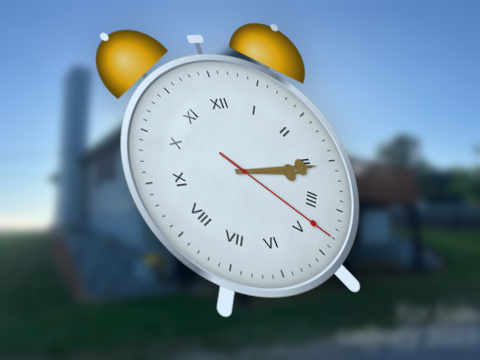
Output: 3.15.23
